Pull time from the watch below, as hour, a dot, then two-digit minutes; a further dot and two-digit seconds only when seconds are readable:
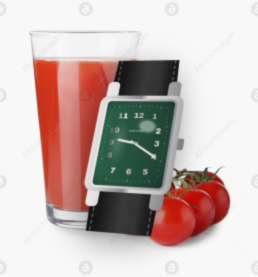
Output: 9.20
